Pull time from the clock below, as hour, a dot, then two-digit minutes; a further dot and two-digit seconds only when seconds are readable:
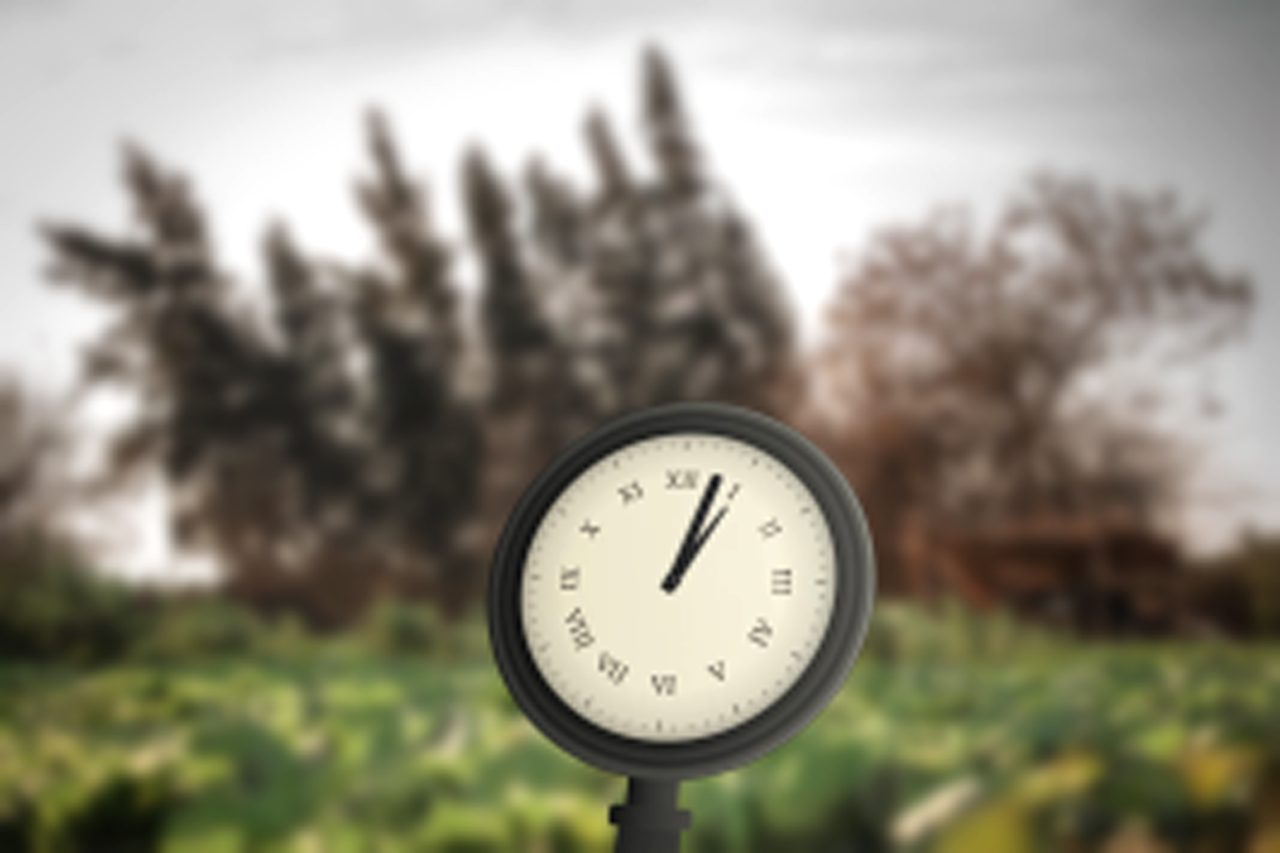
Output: 1.03
